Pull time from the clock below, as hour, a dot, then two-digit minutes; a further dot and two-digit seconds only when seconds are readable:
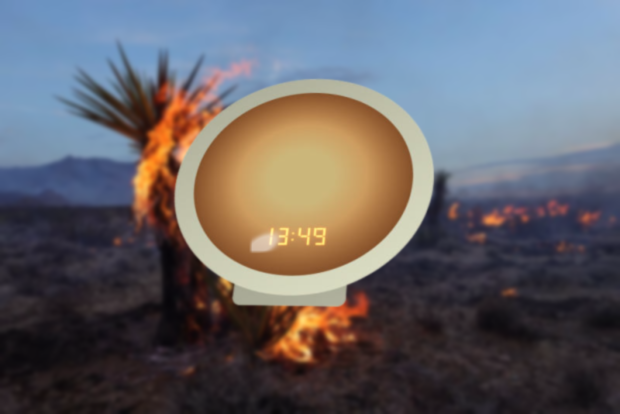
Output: 13.49
